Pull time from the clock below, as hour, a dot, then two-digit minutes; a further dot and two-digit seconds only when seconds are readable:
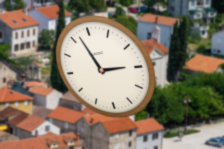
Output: 2.57
